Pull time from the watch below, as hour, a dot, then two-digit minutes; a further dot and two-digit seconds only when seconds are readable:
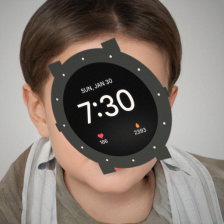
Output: 7.30
